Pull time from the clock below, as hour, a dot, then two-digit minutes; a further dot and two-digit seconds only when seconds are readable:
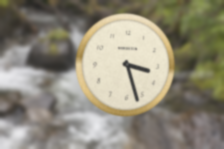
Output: 3.27
